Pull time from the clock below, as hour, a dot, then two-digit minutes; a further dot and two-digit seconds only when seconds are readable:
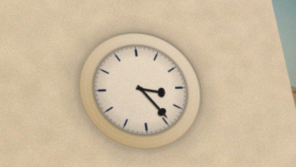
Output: 3.24
